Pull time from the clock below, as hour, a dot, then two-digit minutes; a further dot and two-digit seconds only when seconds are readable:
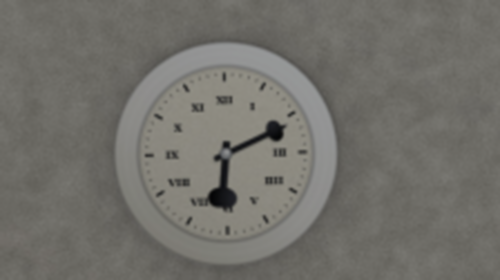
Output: 6.11
